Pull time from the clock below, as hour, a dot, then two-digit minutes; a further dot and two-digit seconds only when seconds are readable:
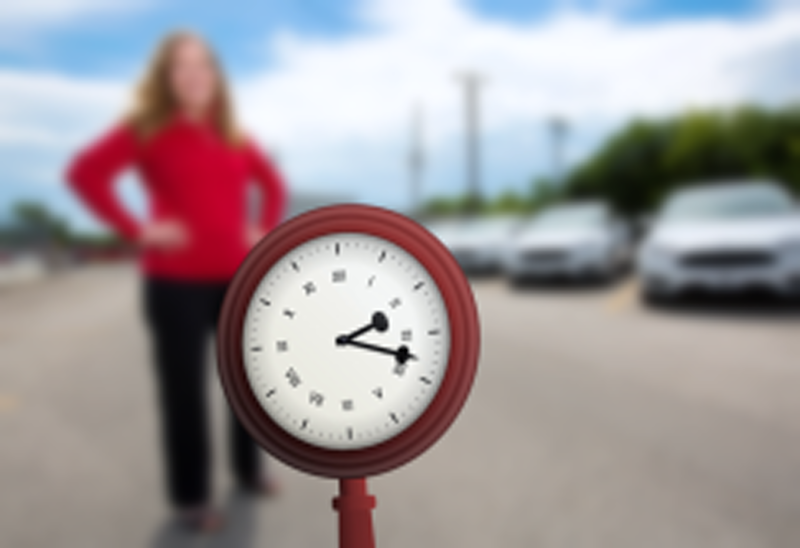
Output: 2.18
